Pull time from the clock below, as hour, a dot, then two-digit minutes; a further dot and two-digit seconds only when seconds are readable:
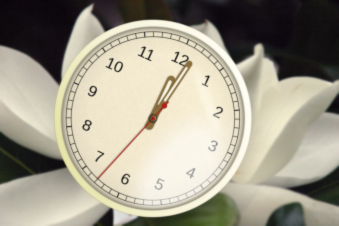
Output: 12.01.33
